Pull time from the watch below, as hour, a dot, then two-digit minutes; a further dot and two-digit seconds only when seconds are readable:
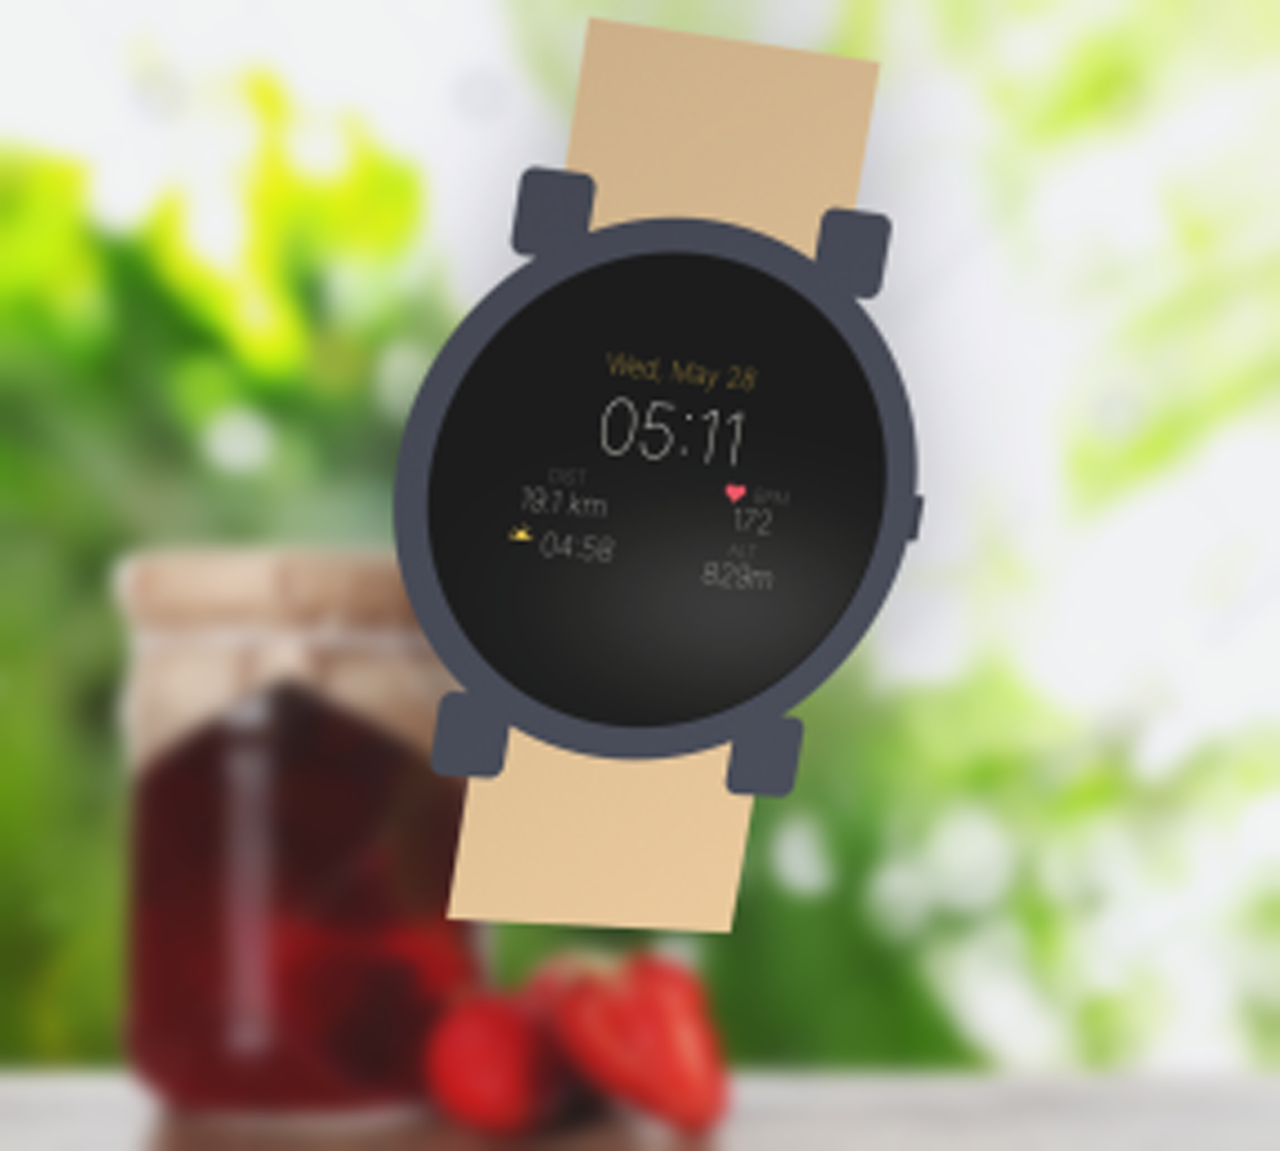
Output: 5.11
